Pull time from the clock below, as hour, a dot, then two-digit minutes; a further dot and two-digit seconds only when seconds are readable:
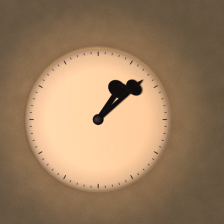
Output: 1.08
